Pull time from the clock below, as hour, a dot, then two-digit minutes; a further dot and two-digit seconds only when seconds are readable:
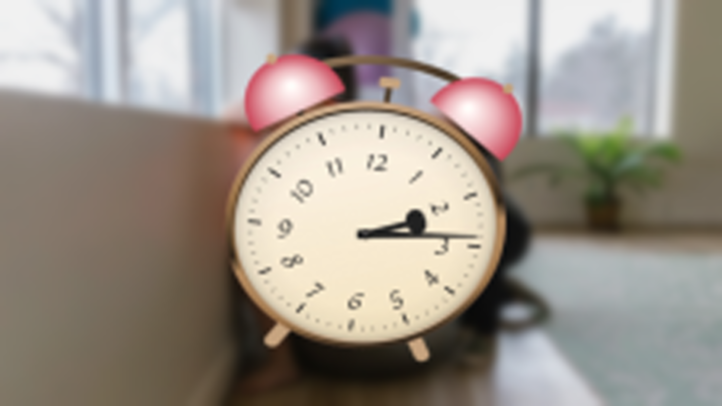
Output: 2.14
